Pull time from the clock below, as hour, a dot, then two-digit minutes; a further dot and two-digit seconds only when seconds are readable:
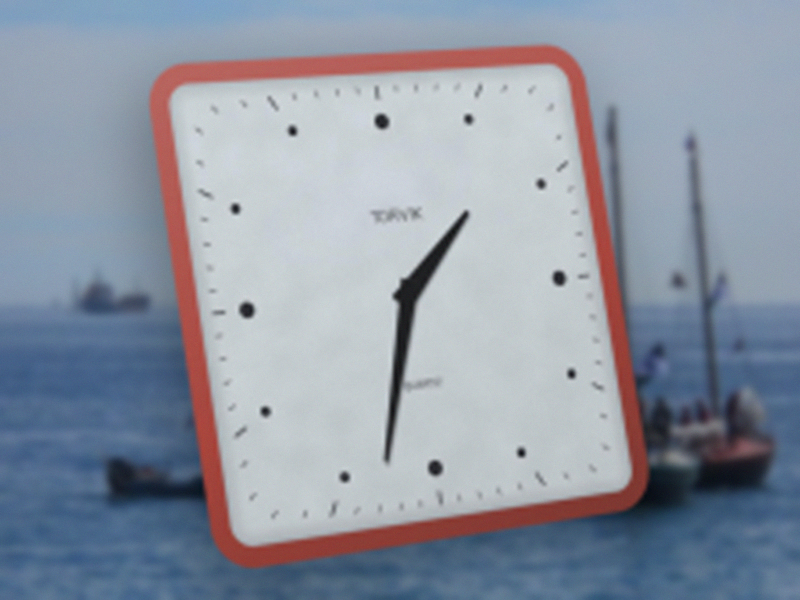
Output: 1.33
